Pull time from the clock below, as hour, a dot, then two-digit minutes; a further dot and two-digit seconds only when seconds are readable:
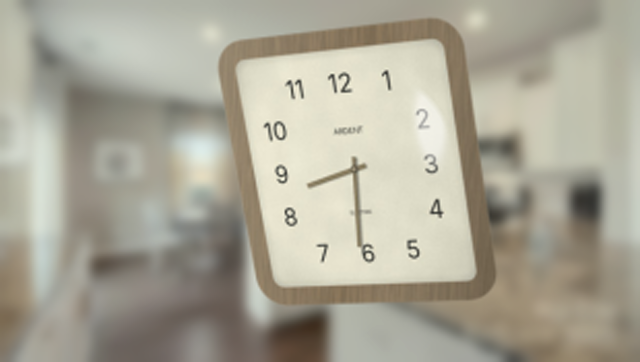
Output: 8.31
